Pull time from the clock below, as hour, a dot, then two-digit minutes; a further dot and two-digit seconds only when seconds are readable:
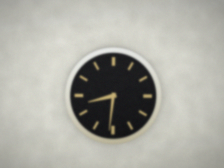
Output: 8.31
